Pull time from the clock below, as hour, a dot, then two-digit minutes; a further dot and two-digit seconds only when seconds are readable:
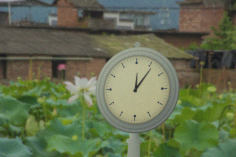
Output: 12.06
